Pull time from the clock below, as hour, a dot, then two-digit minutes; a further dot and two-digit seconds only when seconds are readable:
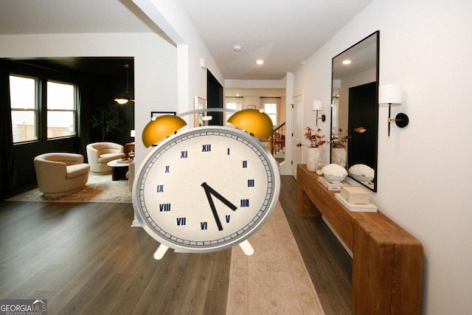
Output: 4.27
